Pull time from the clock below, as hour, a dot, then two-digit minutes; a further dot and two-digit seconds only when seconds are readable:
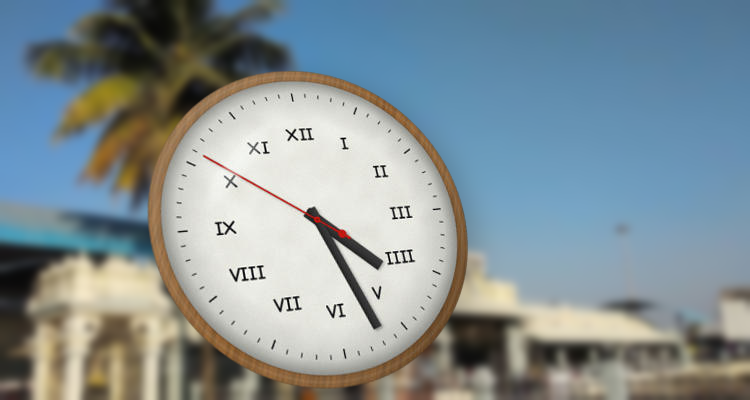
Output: 4.26.51
